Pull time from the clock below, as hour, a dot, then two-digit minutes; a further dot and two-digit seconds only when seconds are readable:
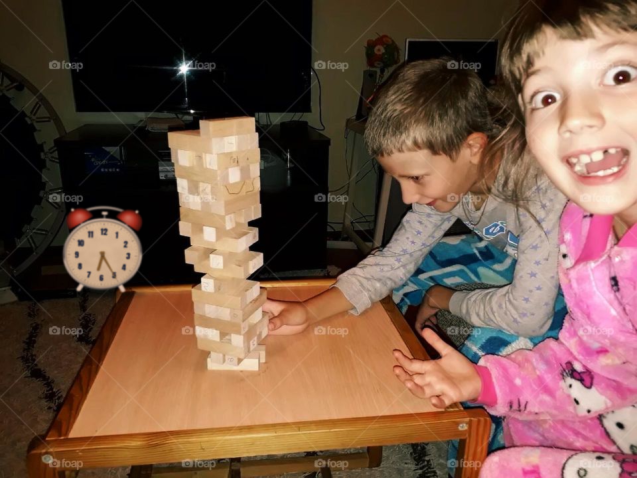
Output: 6.25
